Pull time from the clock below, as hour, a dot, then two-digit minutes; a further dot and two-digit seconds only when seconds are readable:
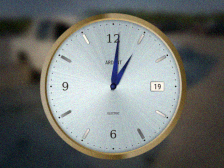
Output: 1.01
